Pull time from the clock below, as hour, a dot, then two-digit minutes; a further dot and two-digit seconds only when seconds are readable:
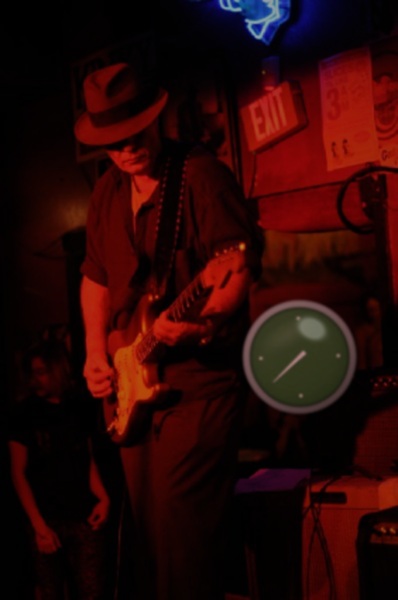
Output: 7.38
